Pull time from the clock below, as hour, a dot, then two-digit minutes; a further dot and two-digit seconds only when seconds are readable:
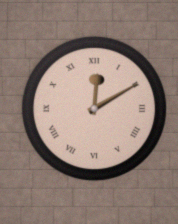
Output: 12.10
